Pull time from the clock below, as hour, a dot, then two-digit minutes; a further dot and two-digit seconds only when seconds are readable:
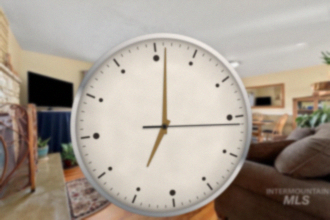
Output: 7.01.16
